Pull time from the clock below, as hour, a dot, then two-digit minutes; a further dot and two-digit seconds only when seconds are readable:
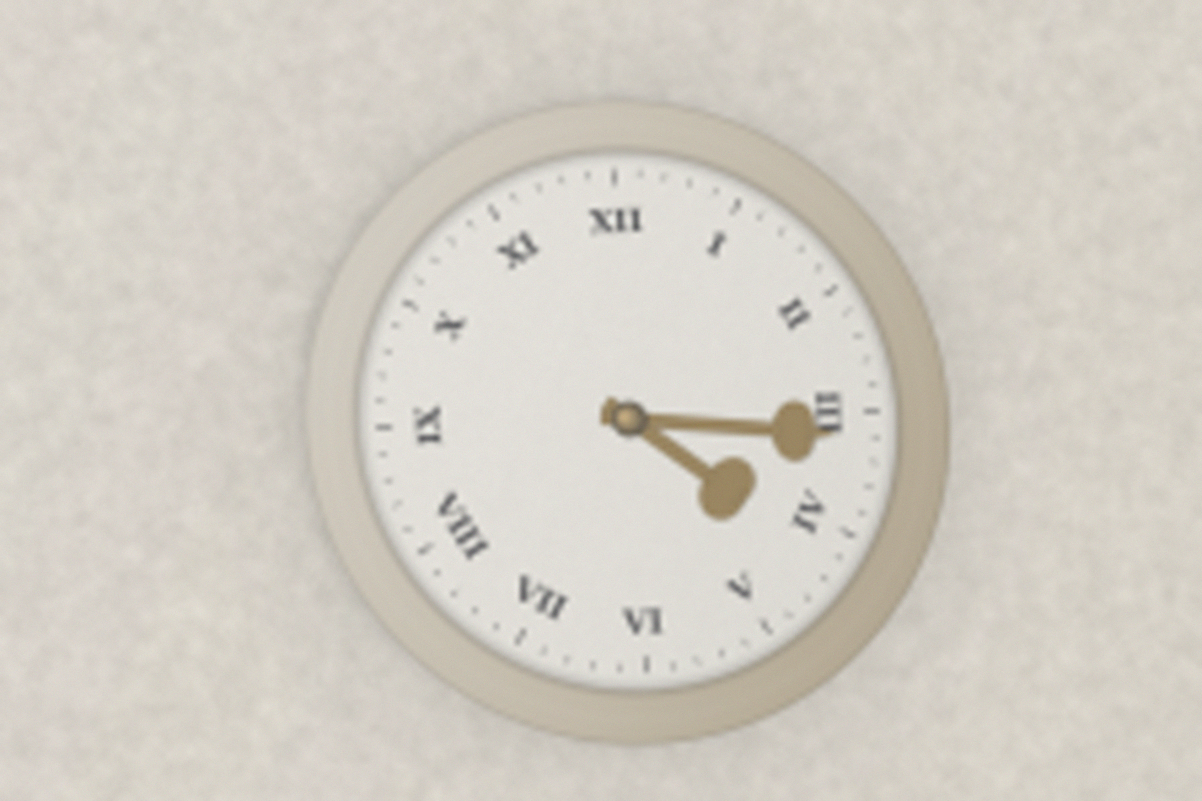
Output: 4.16
